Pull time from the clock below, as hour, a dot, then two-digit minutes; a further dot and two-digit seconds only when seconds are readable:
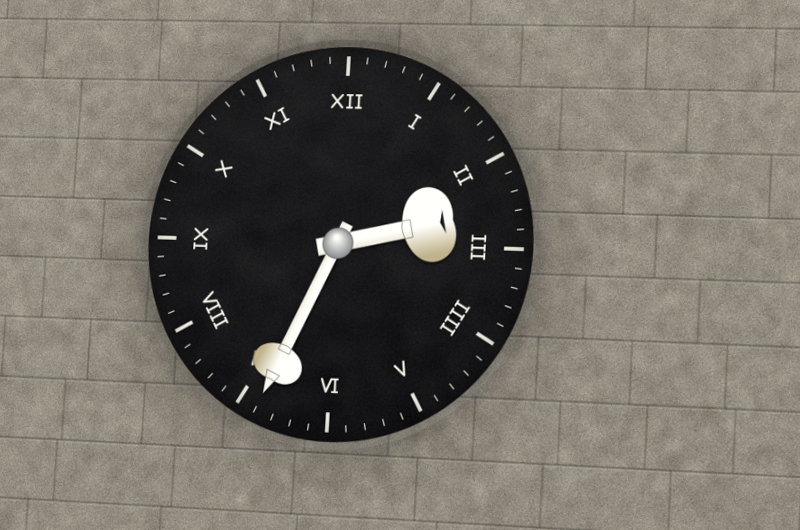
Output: 2.34
